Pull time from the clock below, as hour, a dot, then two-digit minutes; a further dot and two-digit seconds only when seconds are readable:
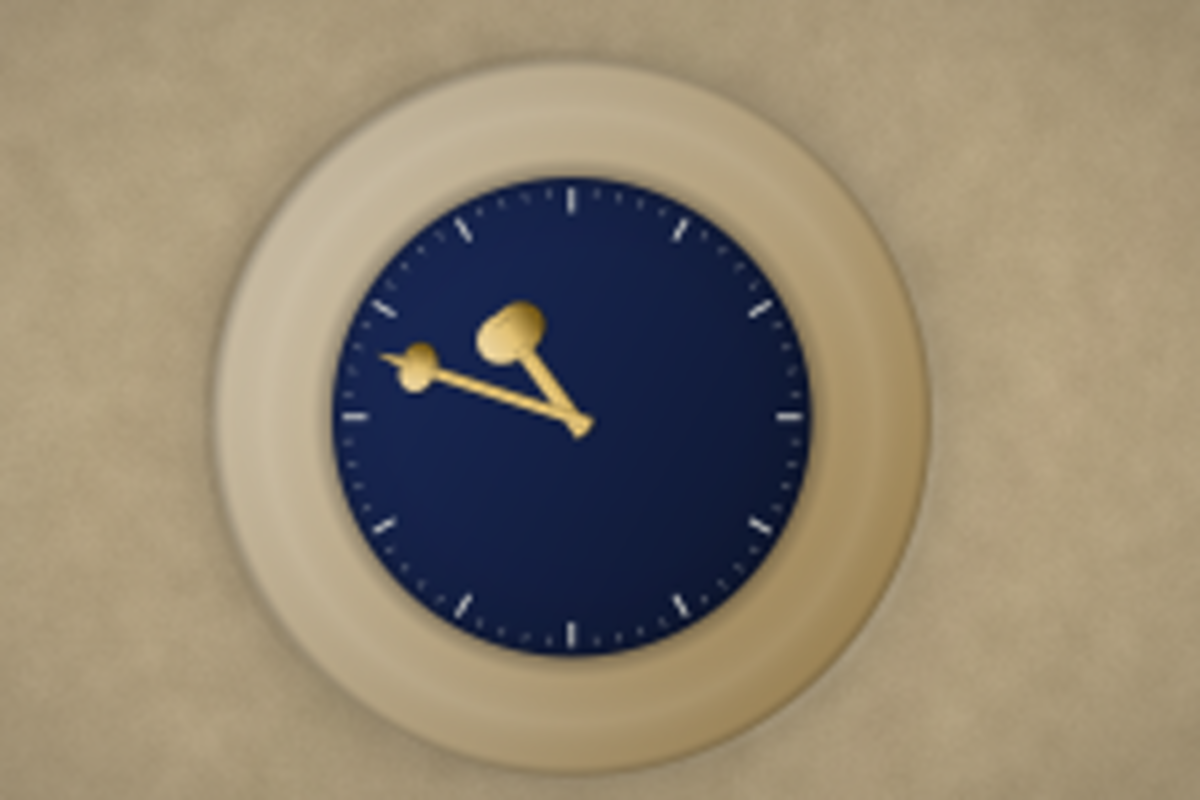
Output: 10.48
